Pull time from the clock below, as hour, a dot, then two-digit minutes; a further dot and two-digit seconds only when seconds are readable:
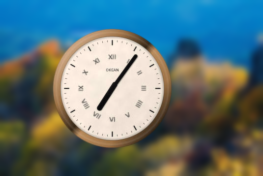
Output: 7.06
